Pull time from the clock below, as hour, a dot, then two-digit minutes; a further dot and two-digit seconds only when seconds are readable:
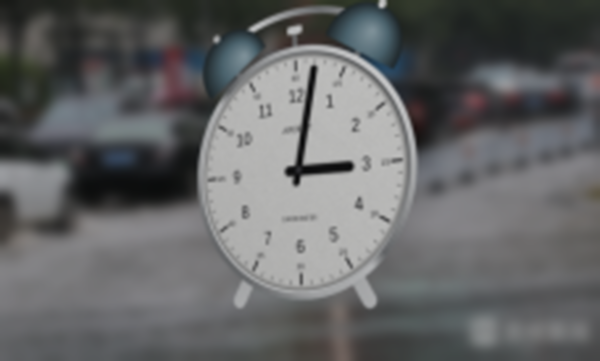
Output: 3.02
